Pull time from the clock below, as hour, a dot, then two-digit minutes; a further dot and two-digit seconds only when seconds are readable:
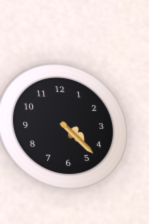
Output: 4.23
